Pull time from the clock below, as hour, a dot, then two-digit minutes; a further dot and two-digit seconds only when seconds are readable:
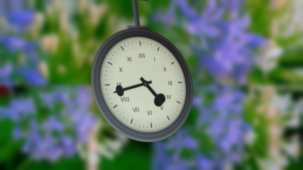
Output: 4.43
